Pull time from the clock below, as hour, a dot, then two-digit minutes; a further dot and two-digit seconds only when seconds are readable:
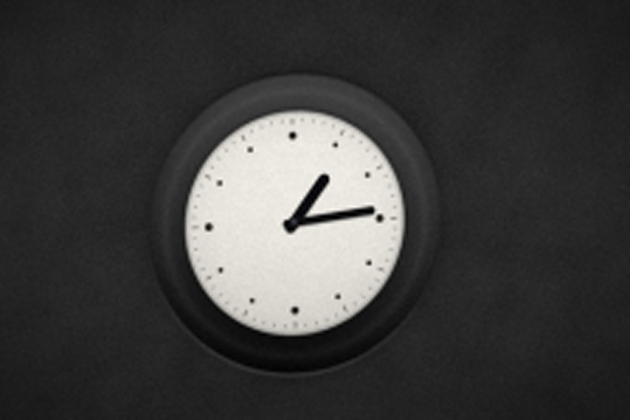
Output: 1.14
